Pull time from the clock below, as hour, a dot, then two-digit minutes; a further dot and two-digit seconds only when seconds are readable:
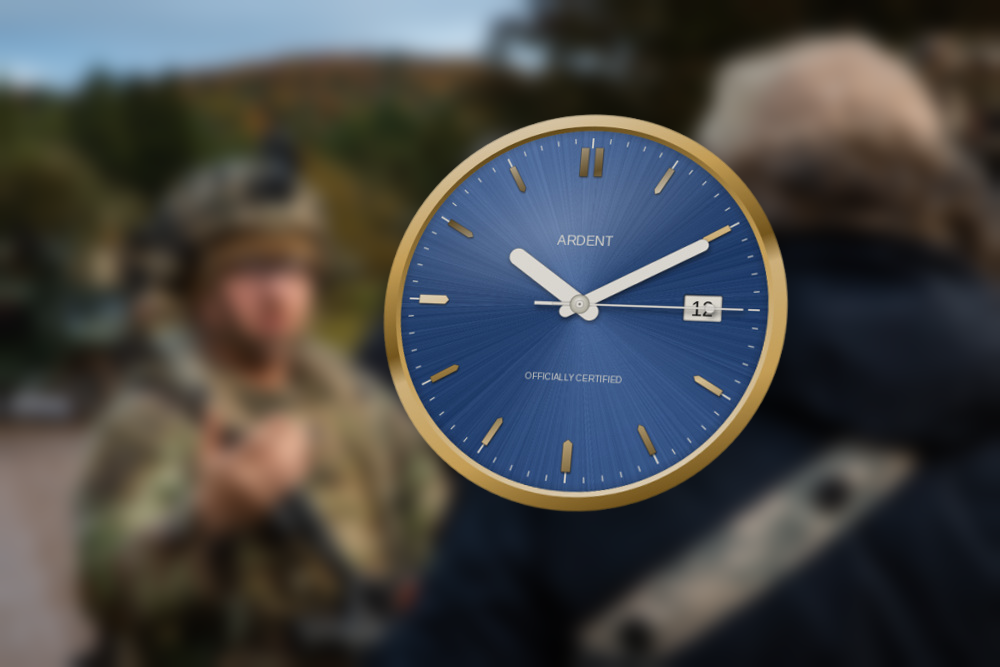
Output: 10.10.15
